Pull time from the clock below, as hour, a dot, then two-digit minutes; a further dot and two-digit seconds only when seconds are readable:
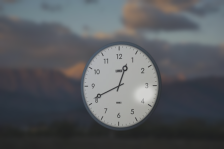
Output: 12.41
